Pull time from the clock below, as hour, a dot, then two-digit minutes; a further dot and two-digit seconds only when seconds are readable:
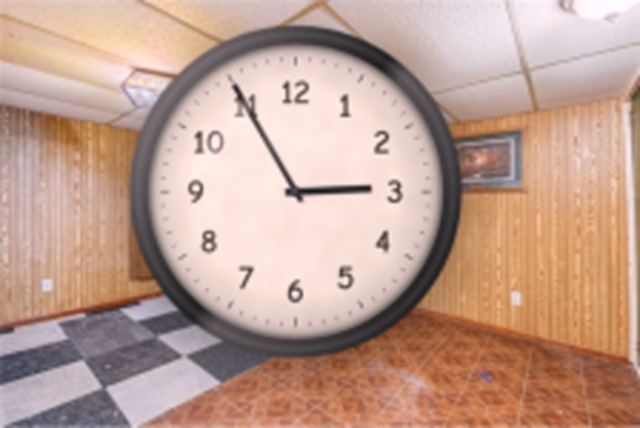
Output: 2.55
